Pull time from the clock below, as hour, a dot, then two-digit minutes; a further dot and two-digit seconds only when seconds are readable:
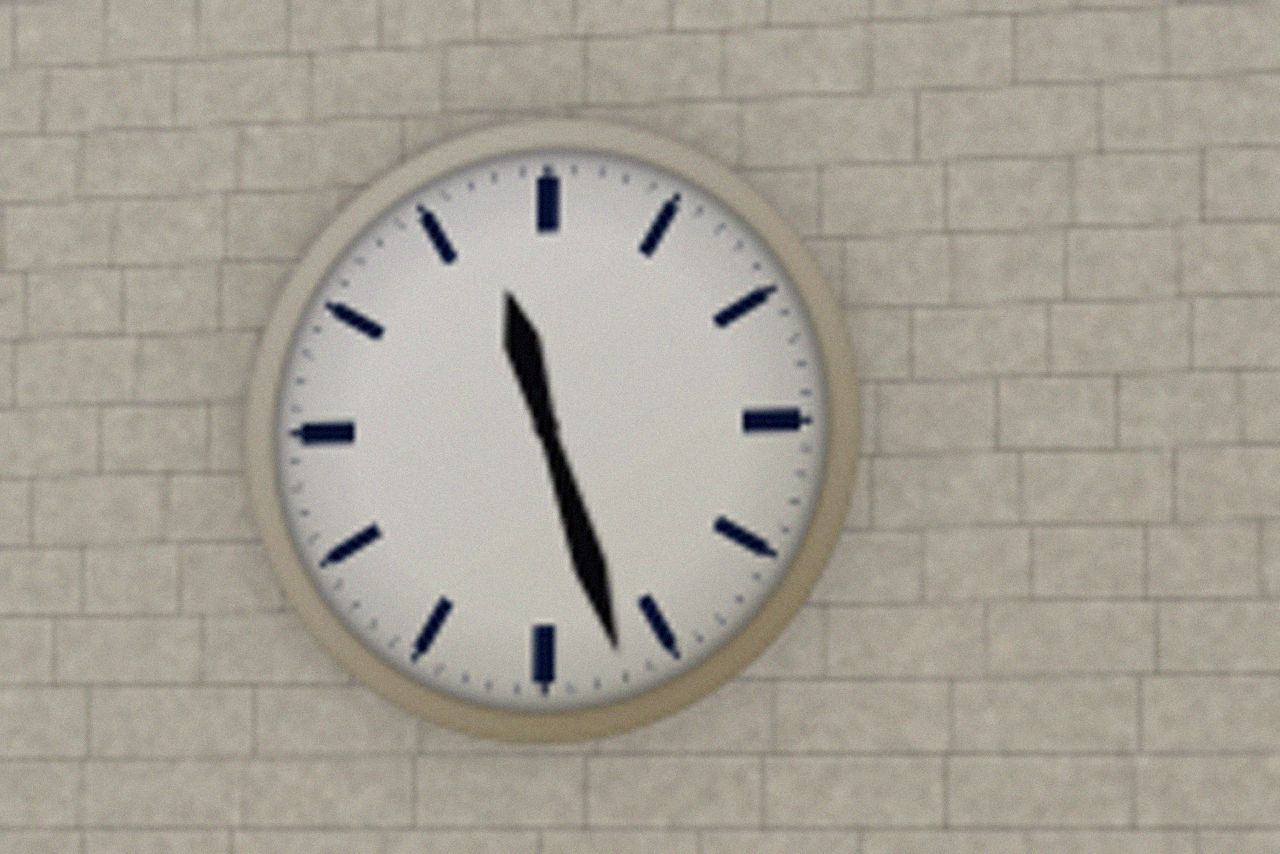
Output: 11.27
